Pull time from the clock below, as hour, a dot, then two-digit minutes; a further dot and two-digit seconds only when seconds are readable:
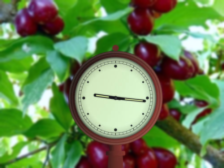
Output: 9.16
